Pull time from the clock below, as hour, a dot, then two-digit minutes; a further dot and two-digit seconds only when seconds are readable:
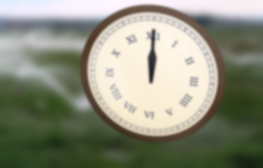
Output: 12.00
